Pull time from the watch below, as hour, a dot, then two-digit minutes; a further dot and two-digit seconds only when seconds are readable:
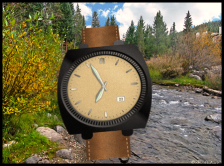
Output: 6.56
